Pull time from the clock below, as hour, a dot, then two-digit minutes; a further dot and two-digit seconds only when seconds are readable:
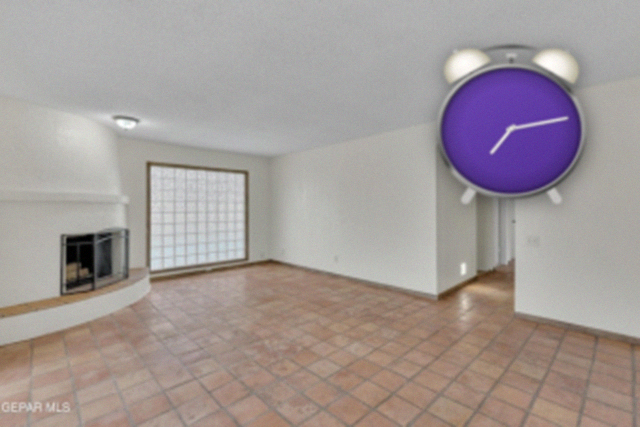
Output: 7.13
